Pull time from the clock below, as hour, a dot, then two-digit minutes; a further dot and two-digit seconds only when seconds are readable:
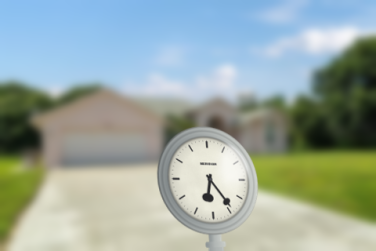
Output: 6.24
